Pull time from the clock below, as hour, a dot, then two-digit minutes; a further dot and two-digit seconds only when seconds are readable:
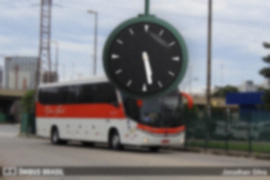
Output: 5.28
